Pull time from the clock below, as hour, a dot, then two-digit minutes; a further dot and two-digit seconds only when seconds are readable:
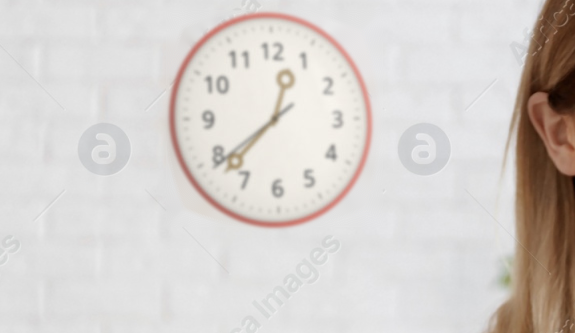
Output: 12.37.39
